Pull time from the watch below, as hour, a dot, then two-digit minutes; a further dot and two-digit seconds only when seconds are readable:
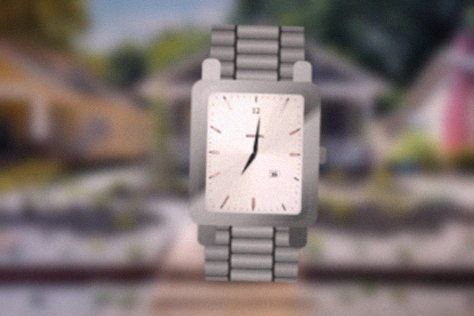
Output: 7.01
